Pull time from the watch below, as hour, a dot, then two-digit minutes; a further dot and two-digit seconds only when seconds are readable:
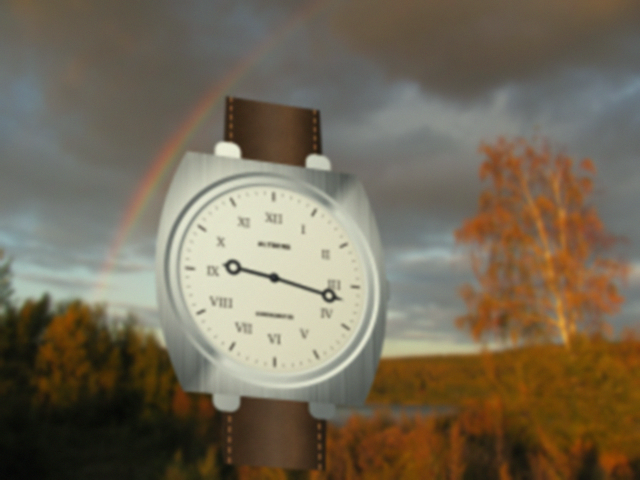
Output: 9.17
